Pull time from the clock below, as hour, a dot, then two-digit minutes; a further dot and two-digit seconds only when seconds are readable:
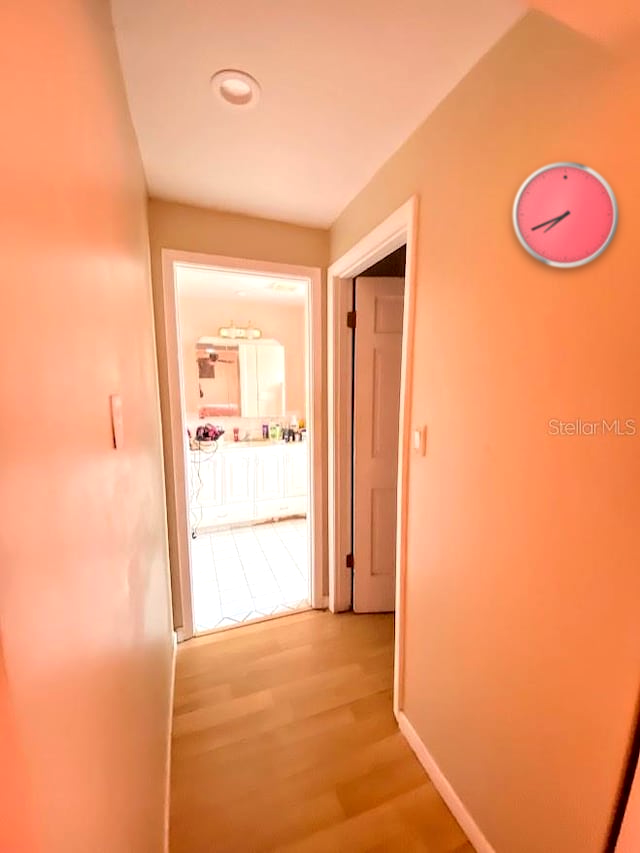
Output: 7.41
